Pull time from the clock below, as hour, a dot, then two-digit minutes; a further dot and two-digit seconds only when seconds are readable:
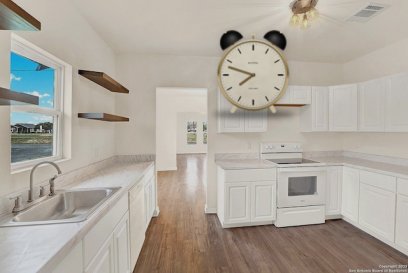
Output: 7.48
